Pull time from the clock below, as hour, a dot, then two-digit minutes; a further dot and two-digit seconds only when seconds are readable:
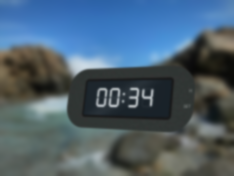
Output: 0.34
